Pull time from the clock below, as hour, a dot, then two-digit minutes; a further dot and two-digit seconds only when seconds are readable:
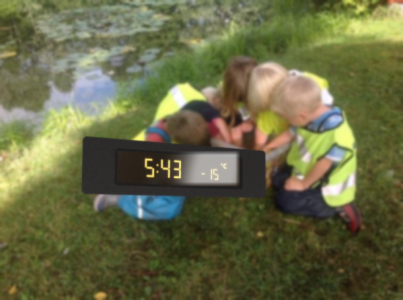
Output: 5.43
